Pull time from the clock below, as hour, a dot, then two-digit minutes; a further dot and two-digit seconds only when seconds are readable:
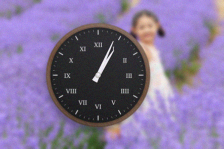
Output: 1.04
